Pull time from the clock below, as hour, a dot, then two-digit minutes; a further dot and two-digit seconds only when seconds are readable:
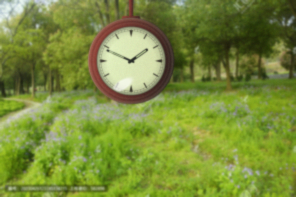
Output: 1.49
